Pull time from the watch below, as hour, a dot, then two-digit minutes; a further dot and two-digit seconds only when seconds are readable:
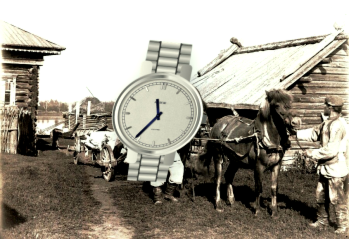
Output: 11.36
